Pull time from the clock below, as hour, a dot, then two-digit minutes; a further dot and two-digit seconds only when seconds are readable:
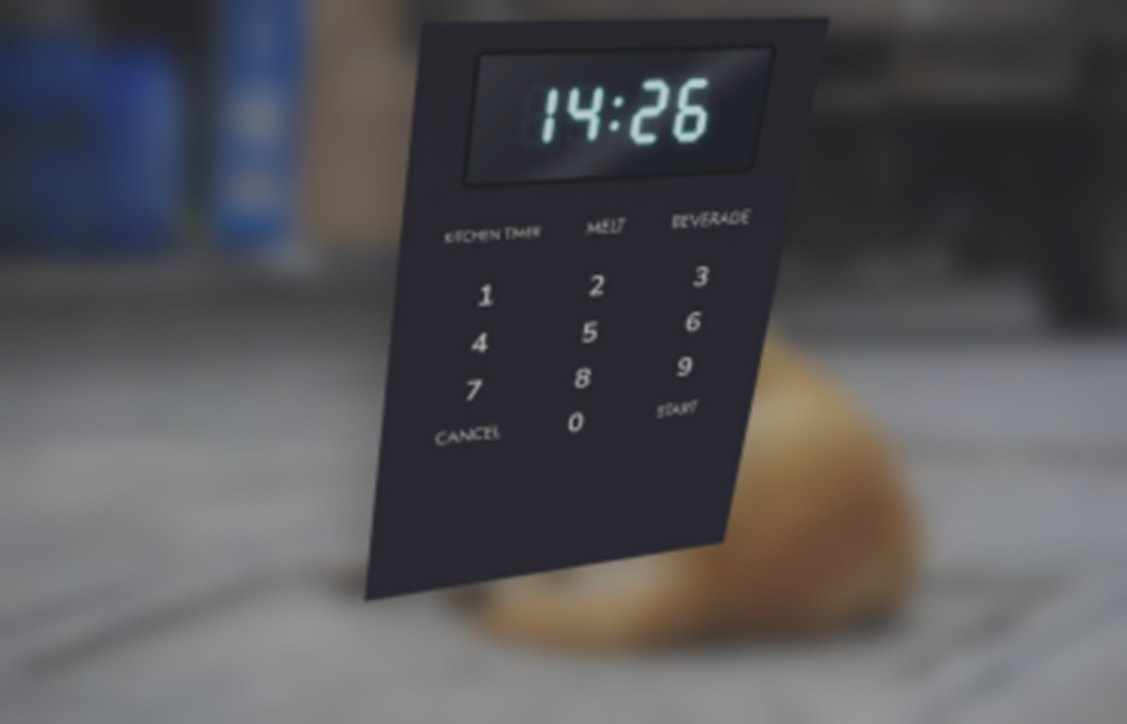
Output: 14.26
